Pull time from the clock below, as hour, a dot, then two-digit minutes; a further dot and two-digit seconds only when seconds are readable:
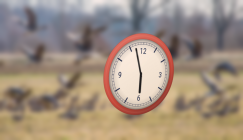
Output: 5.57
